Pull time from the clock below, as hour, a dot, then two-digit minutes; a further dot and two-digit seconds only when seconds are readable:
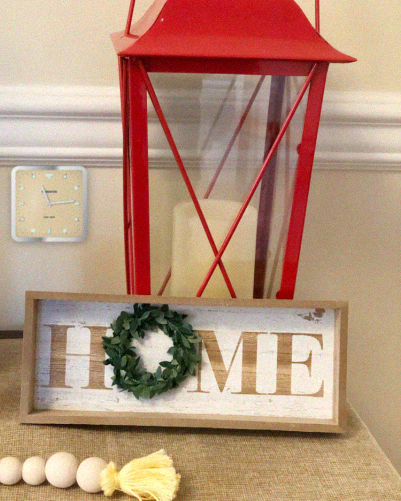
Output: 11.14
